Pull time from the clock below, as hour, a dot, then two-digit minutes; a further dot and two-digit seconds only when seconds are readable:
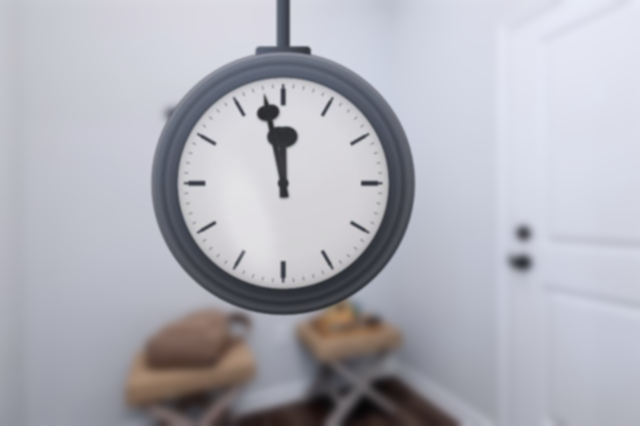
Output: 11.58
